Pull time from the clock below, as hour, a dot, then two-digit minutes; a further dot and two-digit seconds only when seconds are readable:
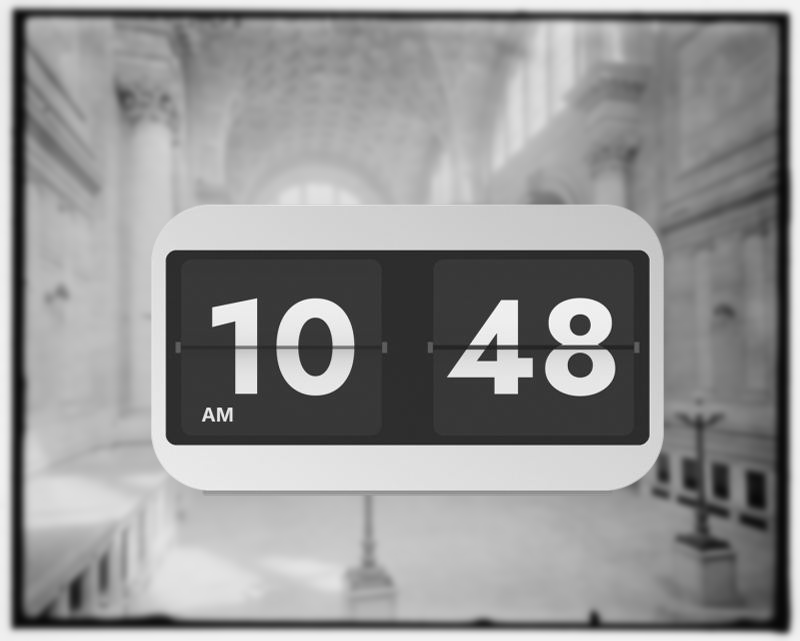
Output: 10.48
